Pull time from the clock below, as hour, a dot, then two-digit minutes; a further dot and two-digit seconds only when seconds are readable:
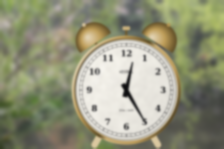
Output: 12.25
